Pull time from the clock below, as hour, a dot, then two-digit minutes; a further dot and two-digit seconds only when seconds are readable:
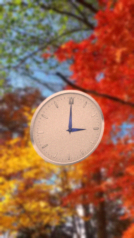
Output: 3.00
